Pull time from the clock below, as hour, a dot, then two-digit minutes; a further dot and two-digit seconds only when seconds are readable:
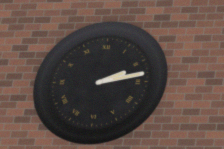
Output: 2.13
